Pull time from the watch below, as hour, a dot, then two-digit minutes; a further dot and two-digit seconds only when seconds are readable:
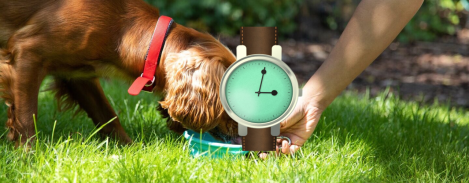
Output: 3.02
